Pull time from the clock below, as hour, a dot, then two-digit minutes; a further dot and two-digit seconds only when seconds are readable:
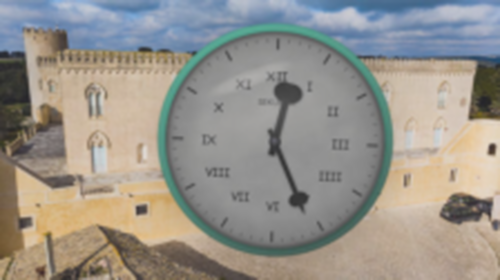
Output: 12.26
